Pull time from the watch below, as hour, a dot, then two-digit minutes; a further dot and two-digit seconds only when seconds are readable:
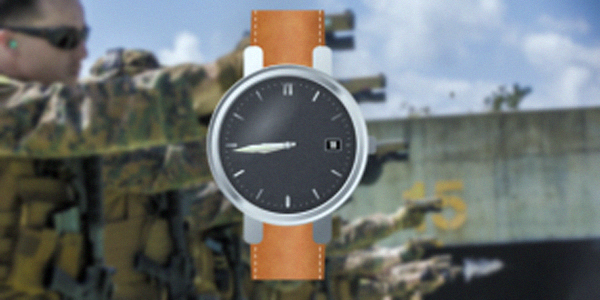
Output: 8.44
